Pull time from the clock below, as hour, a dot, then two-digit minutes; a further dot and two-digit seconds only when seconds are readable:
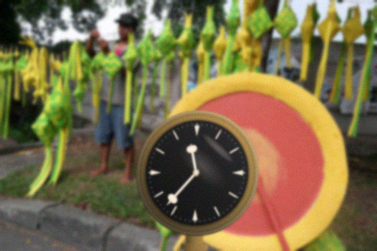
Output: 11.37
